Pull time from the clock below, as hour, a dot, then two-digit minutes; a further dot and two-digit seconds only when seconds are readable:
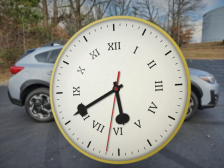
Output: 5.40.32
